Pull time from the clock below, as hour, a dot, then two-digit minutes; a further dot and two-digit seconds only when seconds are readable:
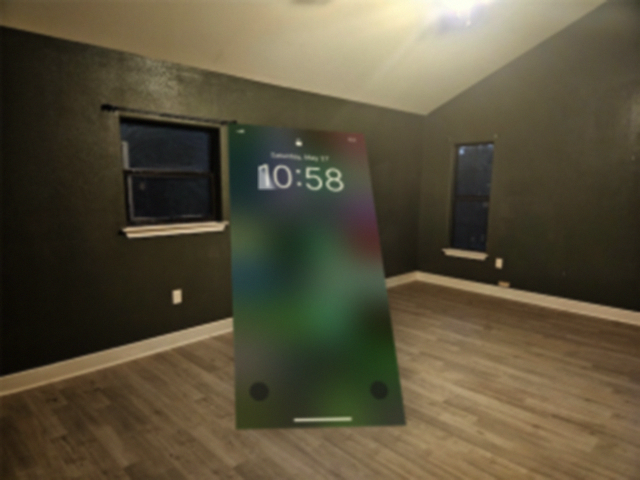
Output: 10.58
